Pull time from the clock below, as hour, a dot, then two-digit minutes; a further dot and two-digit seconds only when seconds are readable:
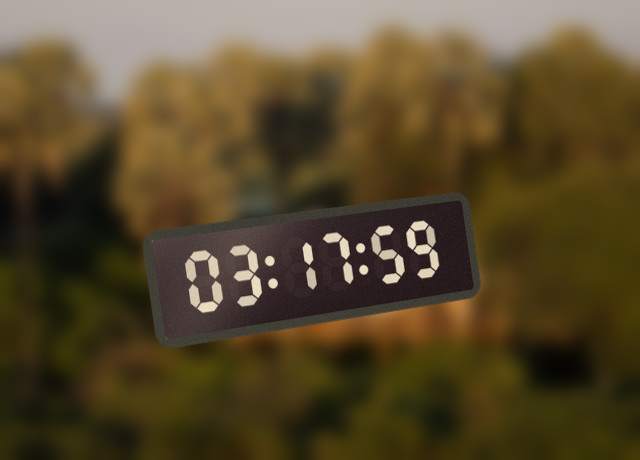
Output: 3.17.59
